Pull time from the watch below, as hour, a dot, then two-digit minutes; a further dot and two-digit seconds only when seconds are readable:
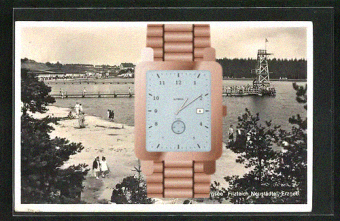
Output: 1.09
